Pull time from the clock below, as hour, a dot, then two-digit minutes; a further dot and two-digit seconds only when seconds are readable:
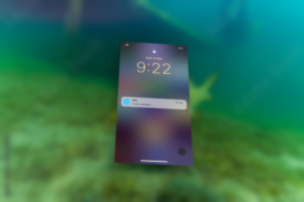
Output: 9.22
